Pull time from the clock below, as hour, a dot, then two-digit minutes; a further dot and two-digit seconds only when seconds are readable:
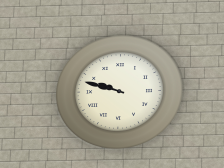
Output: 9.48
